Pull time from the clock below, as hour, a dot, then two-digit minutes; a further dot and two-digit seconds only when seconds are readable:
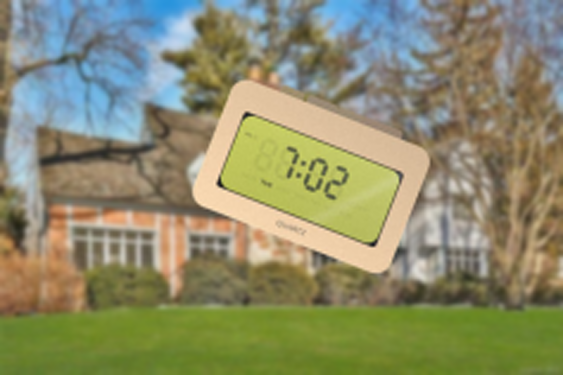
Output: 7.02
